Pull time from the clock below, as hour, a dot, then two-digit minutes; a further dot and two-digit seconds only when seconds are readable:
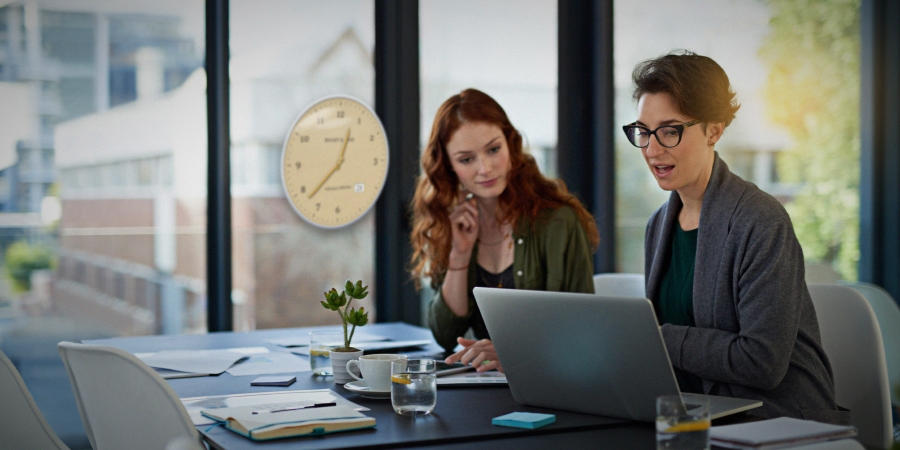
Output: 12.38
